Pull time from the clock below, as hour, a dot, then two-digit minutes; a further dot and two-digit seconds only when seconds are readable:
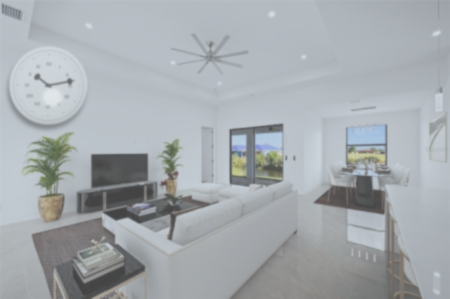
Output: 10.13
